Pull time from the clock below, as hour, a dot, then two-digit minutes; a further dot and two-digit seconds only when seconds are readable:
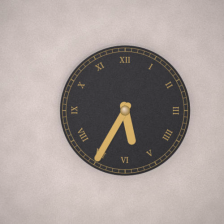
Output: 5.35
